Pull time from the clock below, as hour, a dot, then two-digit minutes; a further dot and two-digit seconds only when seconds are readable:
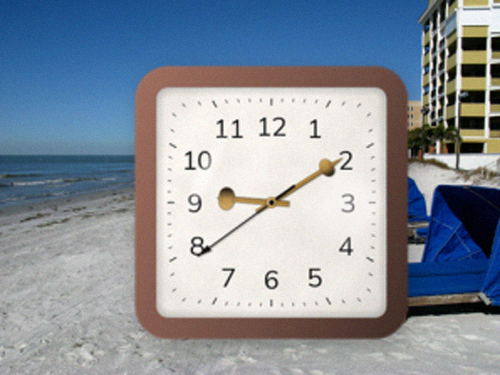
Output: 9.09.39
